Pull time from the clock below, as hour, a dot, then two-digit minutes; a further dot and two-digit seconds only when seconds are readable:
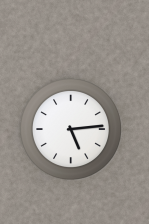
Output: 5.14
